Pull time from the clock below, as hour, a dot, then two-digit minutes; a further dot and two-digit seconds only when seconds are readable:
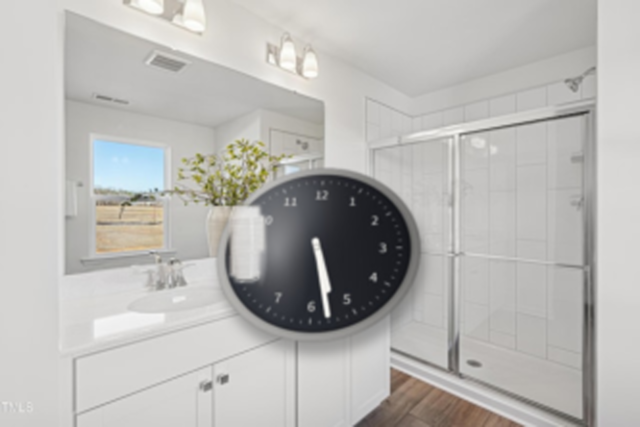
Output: 5.28
